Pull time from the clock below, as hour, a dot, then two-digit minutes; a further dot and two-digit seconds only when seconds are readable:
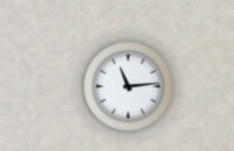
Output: 11.14
